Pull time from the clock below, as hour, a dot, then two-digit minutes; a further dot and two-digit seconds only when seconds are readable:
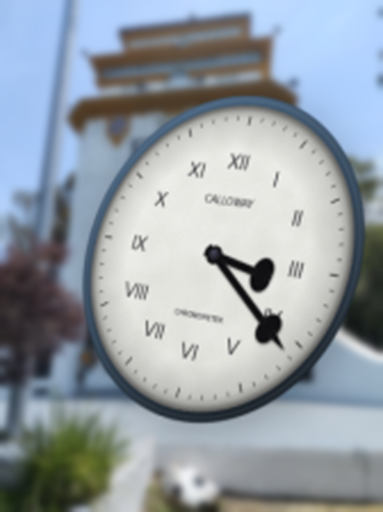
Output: 3.21
